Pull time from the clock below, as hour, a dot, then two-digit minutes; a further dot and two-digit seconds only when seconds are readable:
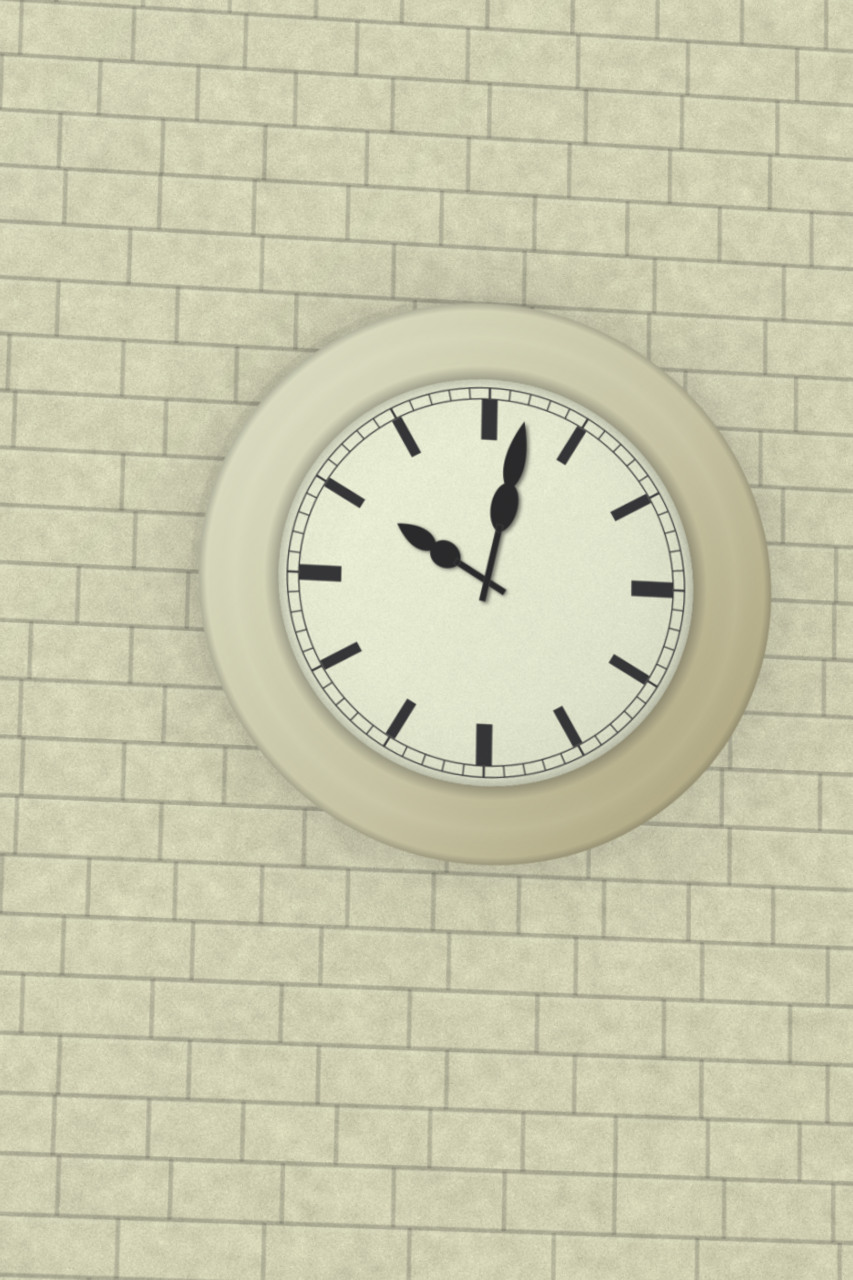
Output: 10.02
